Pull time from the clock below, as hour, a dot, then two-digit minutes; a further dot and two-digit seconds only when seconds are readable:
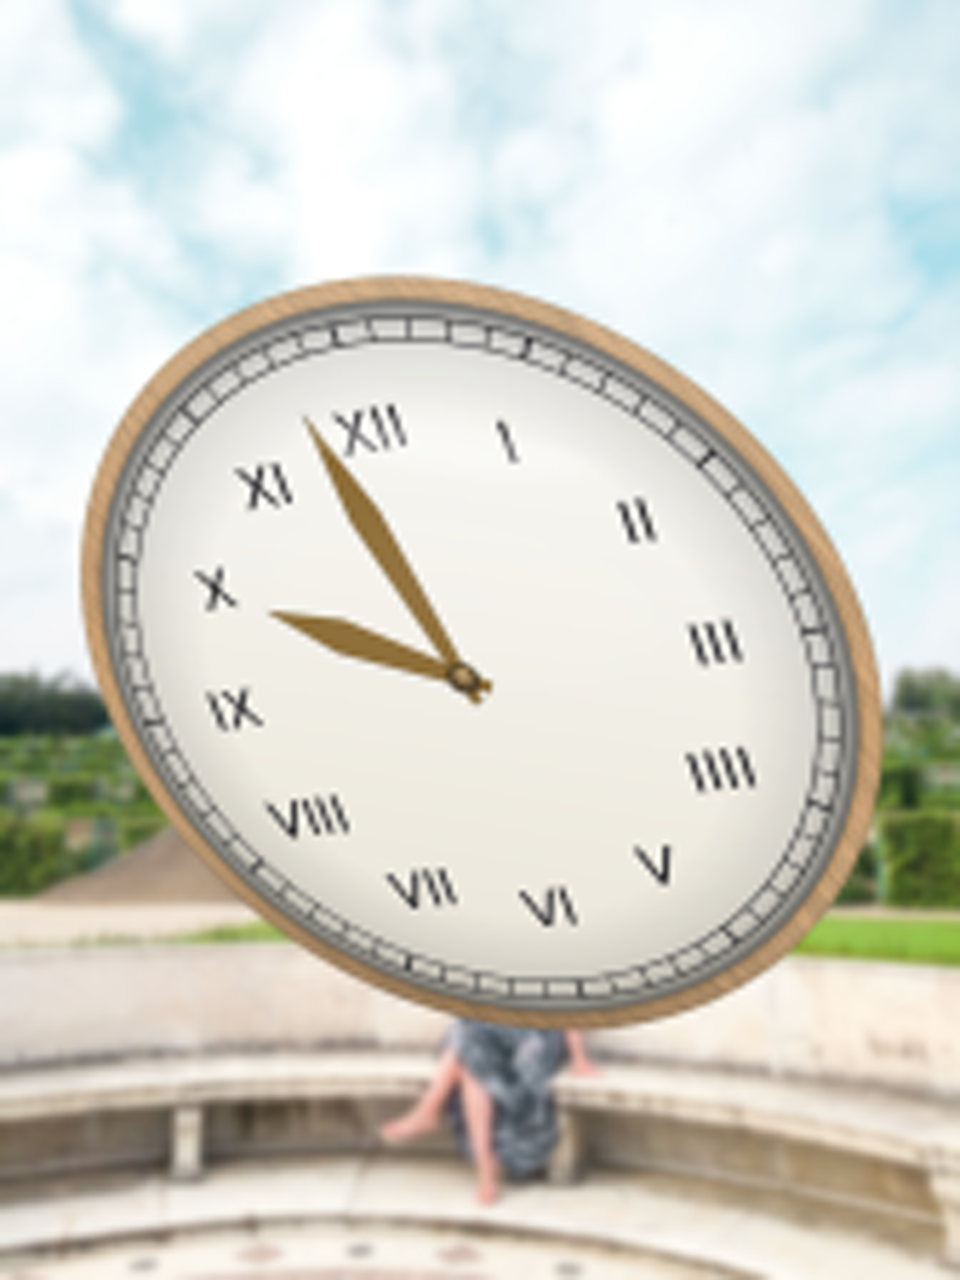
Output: 9.58
